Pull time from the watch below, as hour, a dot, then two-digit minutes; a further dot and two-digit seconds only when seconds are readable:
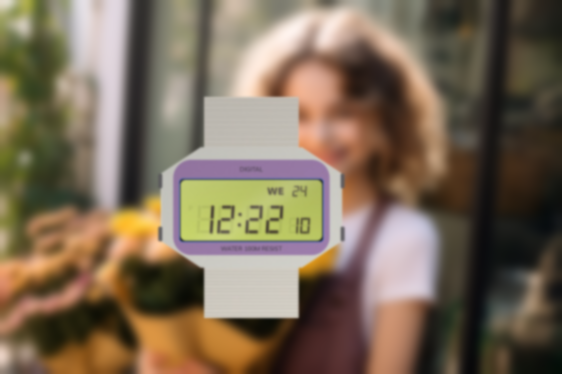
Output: 12.22.10
